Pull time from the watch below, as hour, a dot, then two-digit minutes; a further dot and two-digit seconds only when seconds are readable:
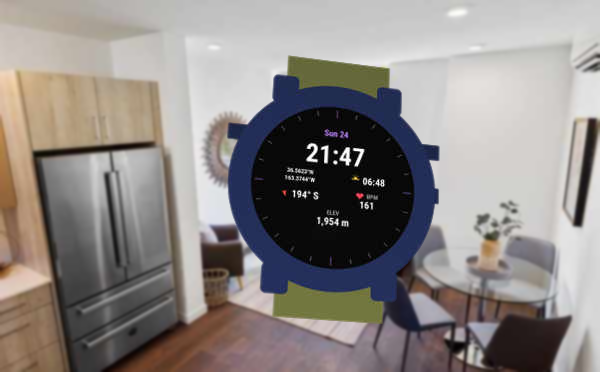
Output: 21.47
